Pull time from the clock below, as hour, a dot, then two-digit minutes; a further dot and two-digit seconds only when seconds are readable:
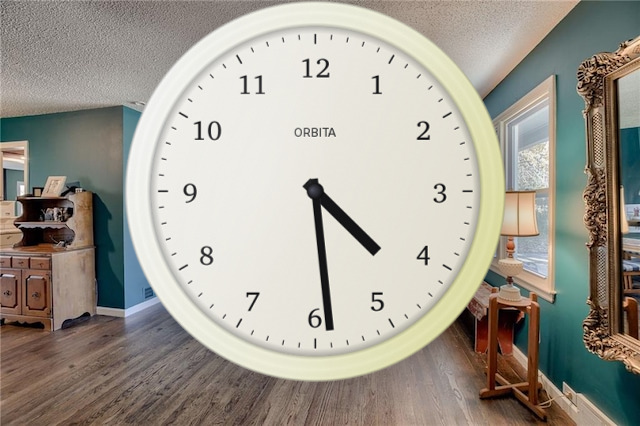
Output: 4.29
